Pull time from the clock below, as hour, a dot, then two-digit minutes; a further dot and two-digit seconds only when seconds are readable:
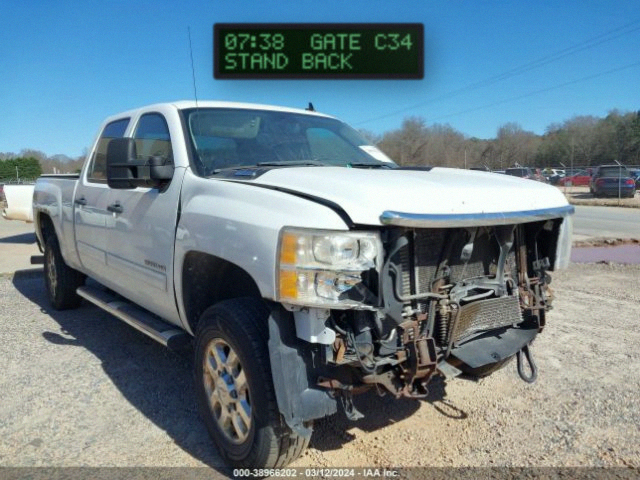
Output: 7.38
